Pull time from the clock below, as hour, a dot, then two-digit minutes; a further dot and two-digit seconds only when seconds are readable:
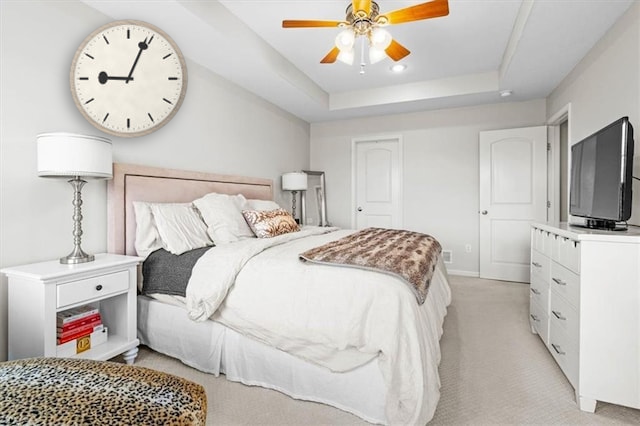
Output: 9.04
